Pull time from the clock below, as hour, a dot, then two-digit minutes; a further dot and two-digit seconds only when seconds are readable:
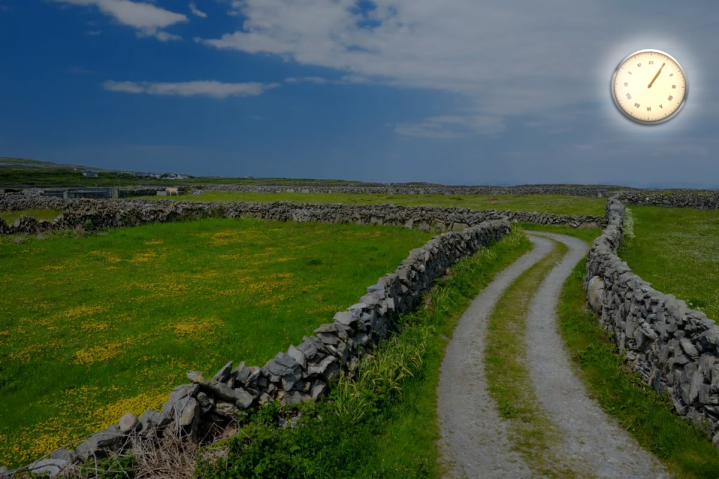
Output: 1.05
